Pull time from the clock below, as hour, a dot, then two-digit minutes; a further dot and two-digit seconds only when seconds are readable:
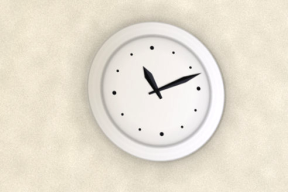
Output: 11.12
